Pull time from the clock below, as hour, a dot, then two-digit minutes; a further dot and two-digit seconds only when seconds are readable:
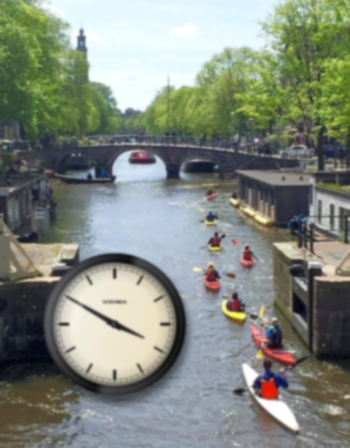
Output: 3.50
